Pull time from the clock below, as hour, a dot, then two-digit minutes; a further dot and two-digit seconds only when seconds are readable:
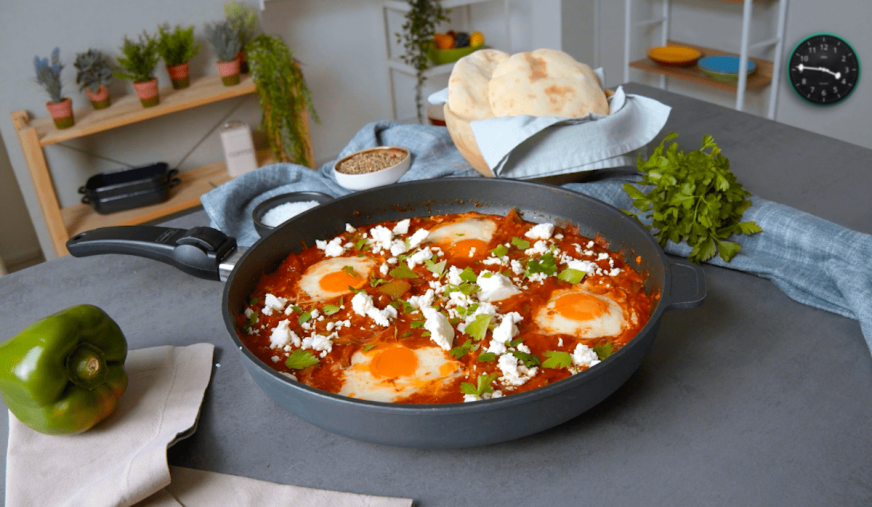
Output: 3.46
